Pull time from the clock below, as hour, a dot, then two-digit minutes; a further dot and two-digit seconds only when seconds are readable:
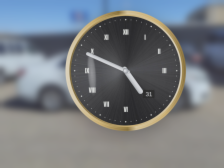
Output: 4.49
